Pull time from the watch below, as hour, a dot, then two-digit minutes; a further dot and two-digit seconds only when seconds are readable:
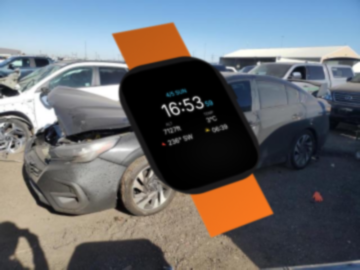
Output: 16.53
